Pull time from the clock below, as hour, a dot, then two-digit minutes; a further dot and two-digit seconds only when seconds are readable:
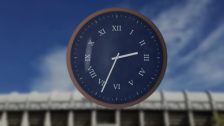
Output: 2.34
